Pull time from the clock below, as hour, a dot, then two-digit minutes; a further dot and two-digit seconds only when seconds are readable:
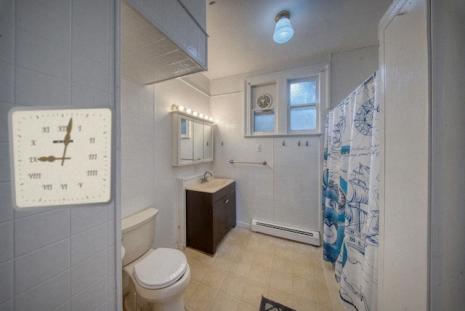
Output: 9.02
